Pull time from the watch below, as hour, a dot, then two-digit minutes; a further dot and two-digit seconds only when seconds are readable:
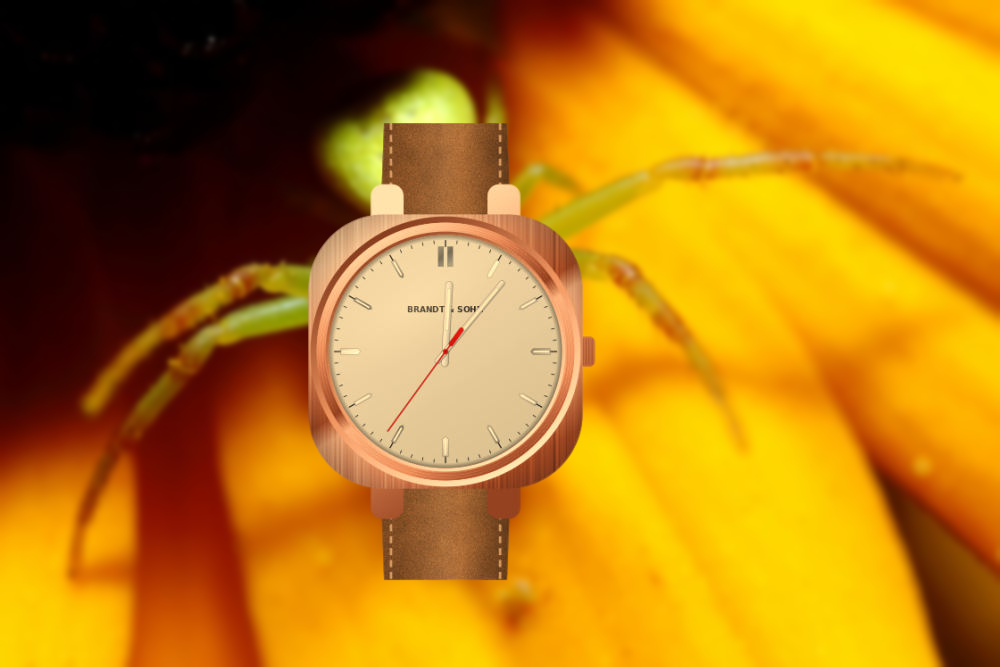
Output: 12.06.36
